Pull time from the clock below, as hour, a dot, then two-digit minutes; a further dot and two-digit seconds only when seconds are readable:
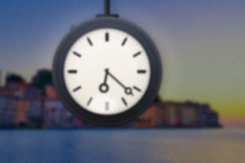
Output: 6.22
